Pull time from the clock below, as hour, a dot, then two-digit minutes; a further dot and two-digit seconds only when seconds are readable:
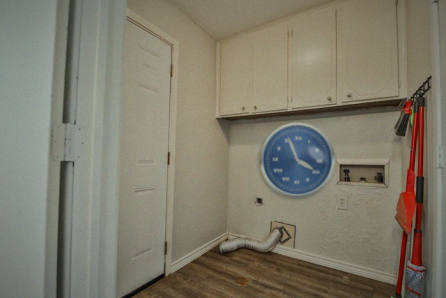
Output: 3.56
